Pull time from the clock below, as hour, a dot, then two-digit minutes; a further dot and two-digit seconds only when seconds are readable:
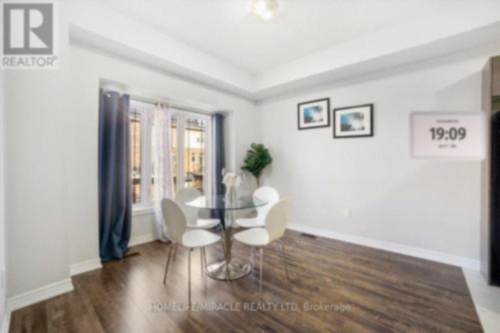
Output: 19.09
